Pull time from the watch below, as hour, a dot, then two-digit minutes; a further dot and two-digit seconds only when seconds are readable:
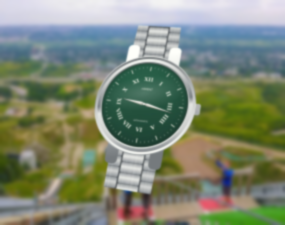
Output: 9.17
